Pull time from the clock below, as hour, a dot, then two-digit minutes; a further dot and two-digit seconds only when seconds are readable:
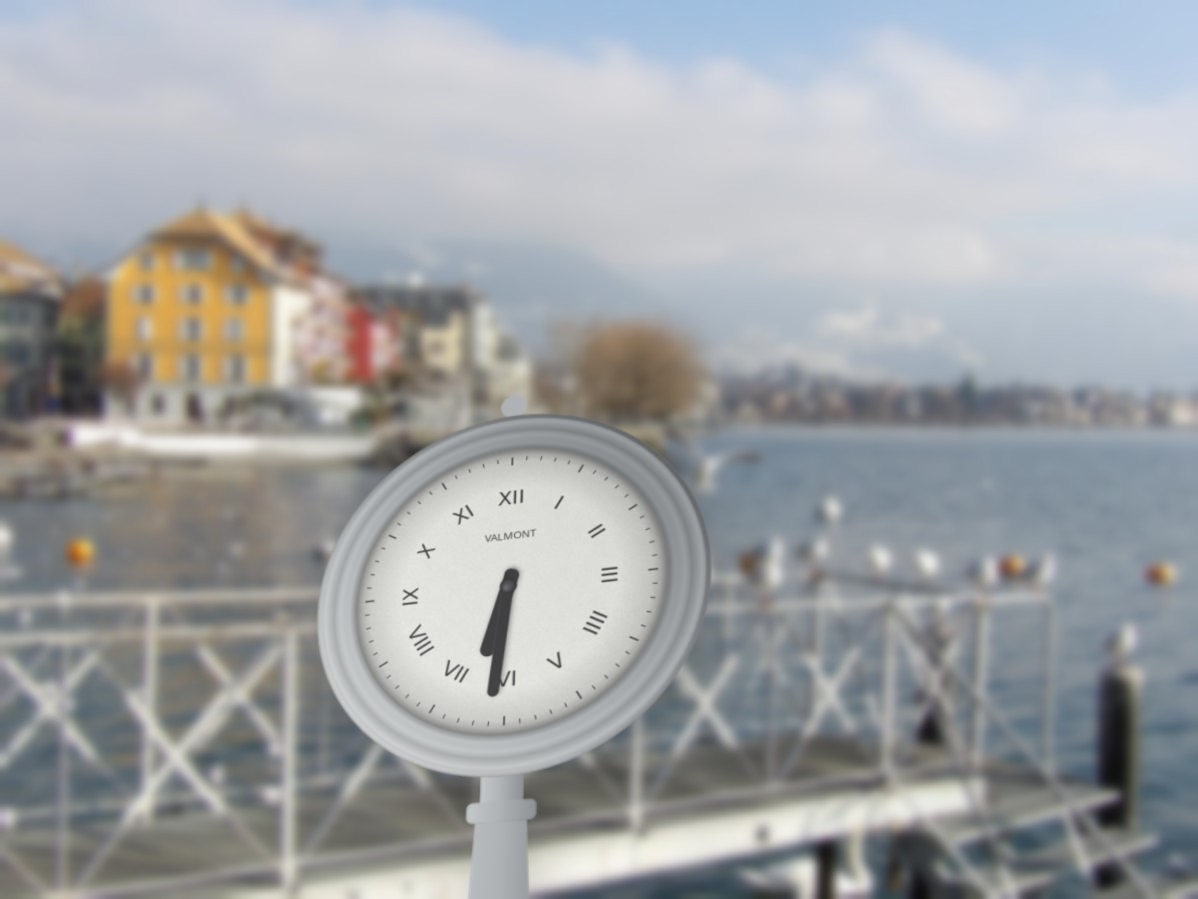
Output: 6.31
